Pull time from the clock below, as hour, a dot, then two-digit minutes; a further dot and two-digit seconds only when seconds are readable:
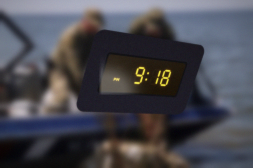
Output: 9.18
